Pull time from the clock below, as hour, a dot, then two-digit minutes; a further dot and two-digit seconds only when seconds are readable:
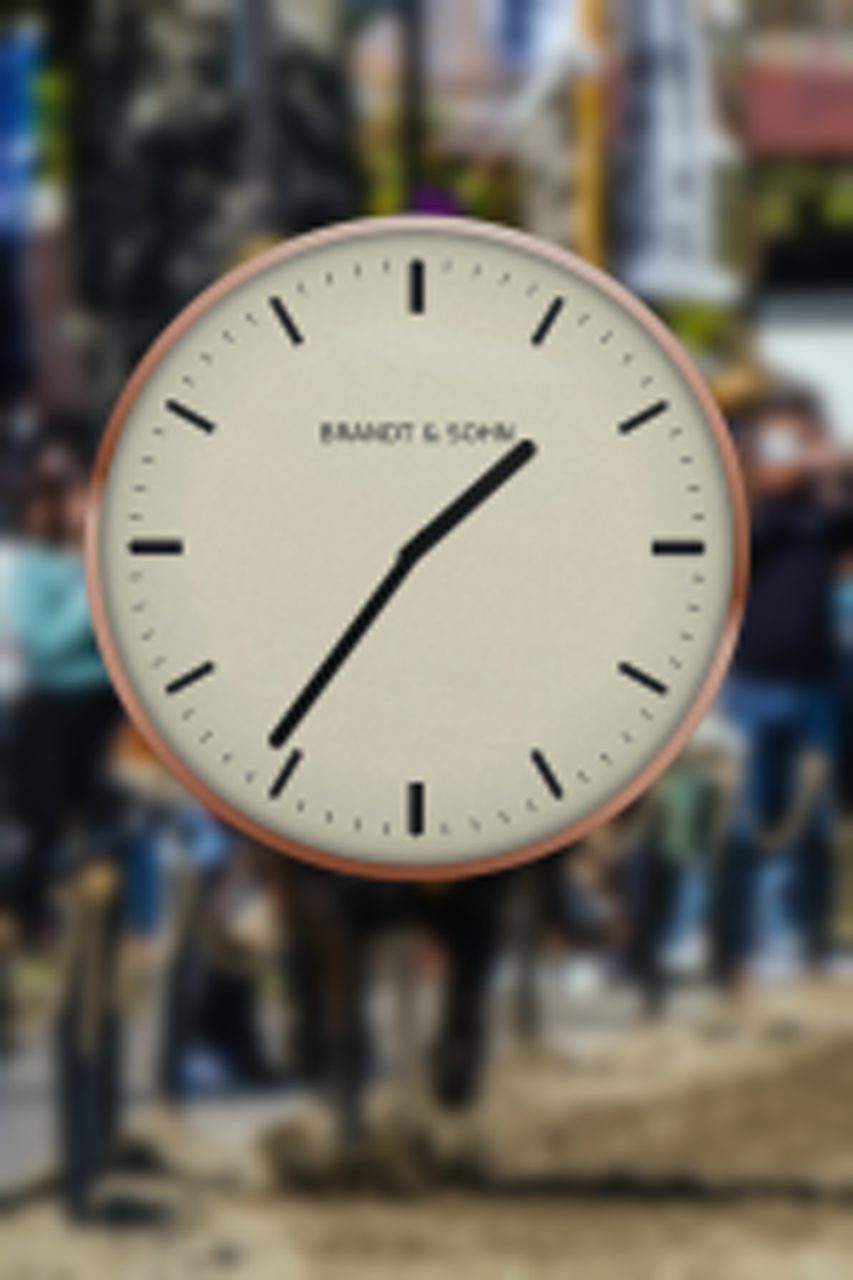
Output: 1.36
